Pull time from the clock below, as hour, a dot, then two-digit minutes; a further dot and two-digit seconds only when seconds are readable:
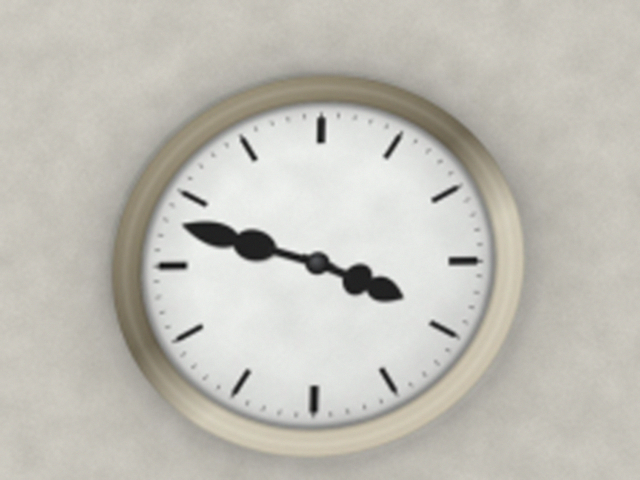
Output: 3.48
